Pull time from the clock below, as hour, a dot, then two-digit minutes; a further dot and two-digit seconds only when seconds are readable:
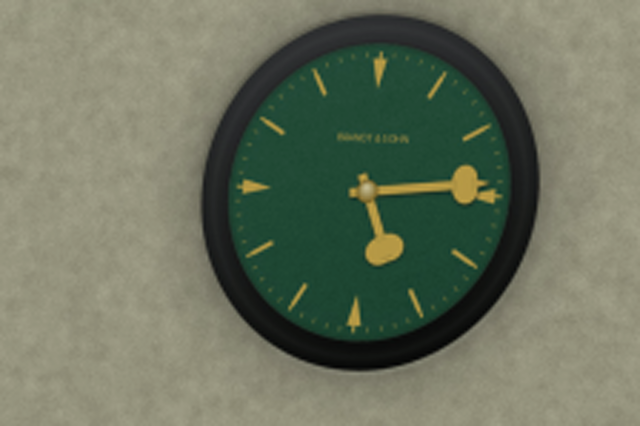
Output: 5.14
